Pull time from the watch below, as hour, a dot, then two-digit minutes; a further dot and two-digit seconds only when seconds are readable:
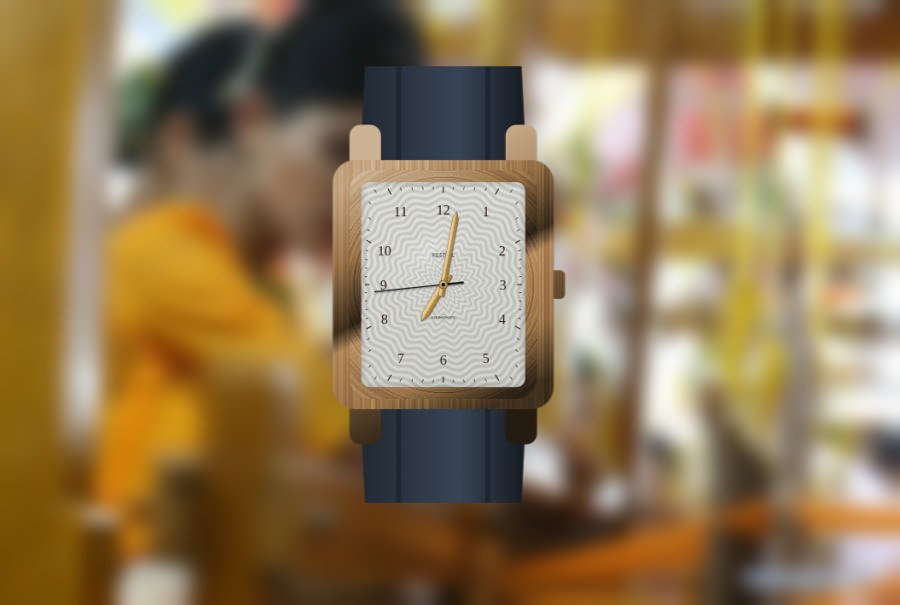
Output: 7.01.44
